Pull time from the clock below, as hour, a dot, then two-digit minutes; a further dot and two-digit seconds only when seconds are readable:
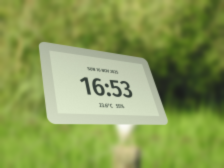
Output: 16.53
